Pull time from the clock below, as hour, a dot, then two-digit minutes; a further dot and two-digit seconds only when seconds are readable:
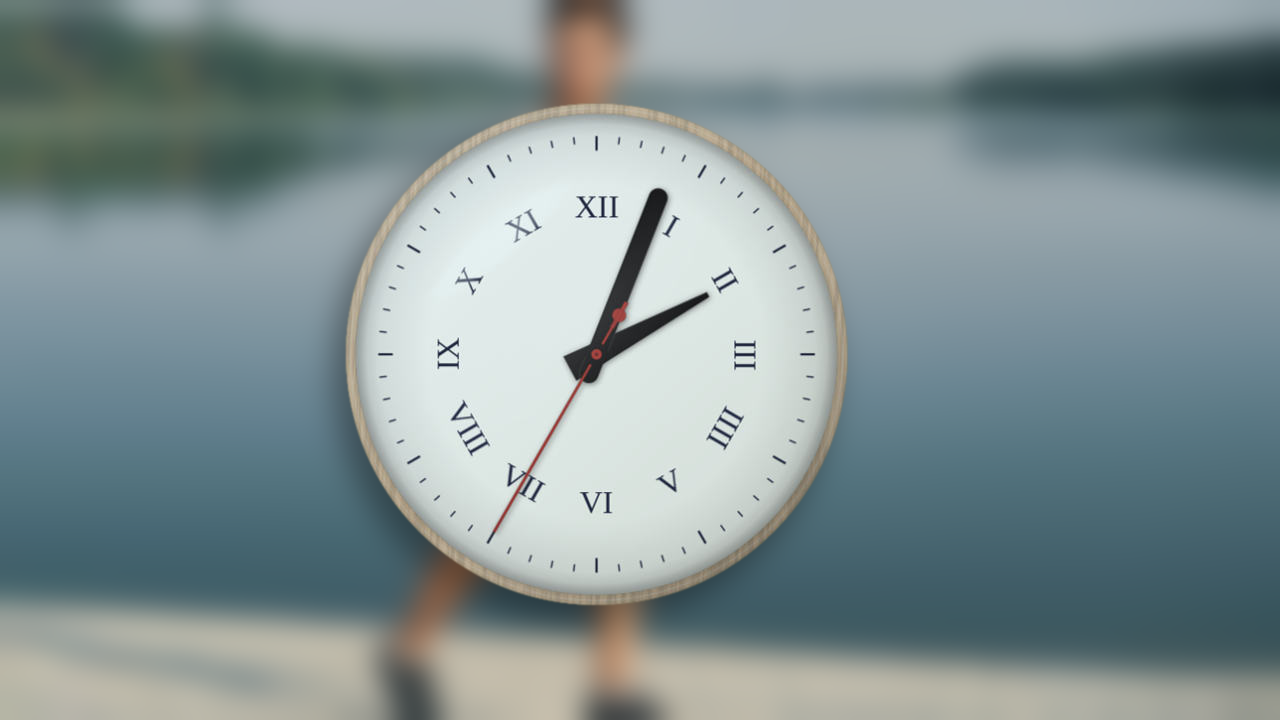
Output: 2.03.35
